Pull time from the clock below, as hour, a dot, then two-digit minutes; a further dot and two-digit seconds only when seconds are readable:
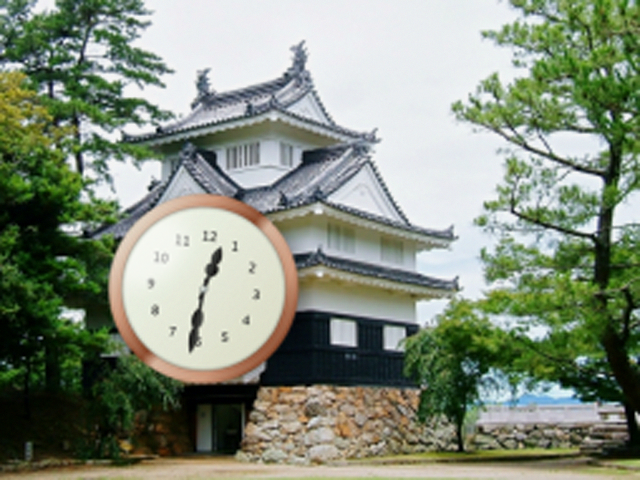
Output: 12.31
